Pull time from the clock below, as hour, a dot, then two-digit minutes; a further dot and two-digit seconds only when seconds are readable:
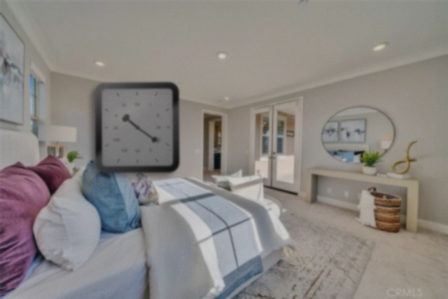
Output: 10.21
